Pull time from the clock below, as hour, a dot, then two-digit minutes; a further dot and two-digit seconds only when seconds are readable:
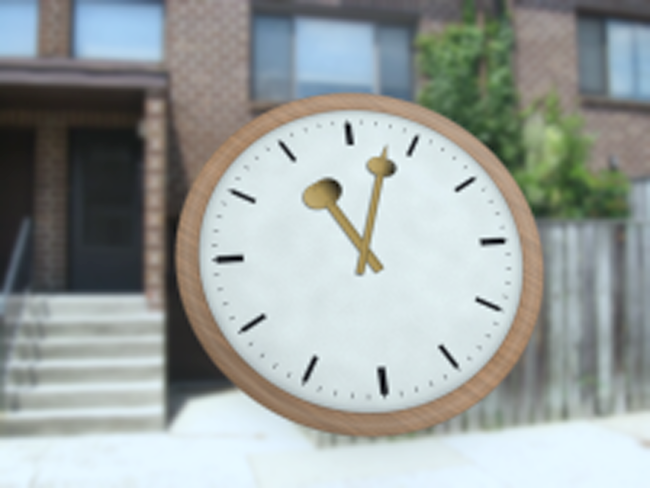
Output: 11.03
